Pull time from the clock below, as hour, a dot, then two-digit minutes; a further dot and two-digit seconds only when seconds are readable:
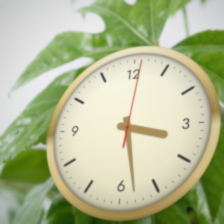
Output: 3.28.01
